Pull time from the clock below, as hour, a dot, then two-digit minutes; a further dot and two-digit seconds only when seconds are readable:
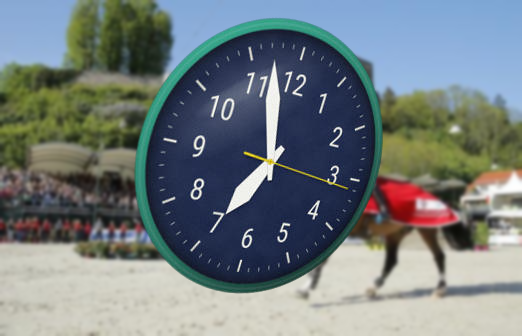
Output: 6.57.16
